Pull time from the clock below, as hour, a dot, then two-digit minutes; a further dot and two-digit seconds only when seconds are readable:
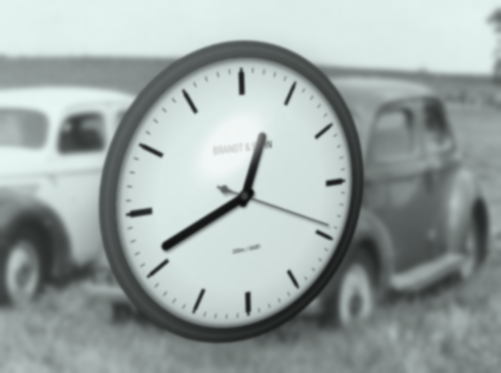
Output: 12.41.19
